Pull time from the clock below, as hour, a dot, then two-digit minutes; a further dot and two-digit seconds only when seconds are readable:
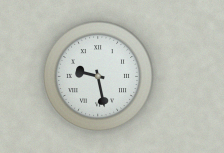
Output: 9.28
